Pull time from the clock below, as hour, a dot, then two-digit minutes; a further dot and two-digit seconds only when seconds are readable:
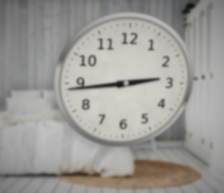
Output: 2.44
